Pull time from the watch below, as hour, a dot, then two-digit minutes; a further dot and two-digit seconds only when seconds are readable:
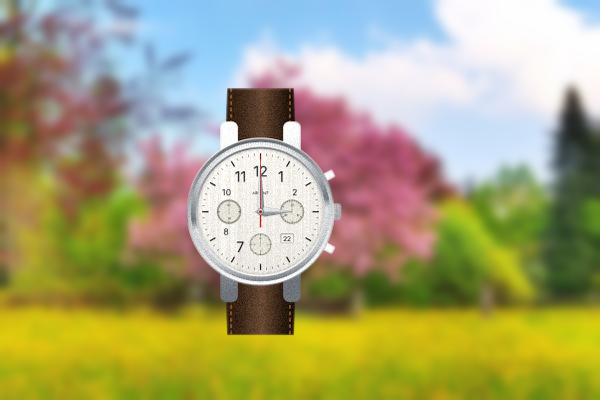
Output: 3.00
